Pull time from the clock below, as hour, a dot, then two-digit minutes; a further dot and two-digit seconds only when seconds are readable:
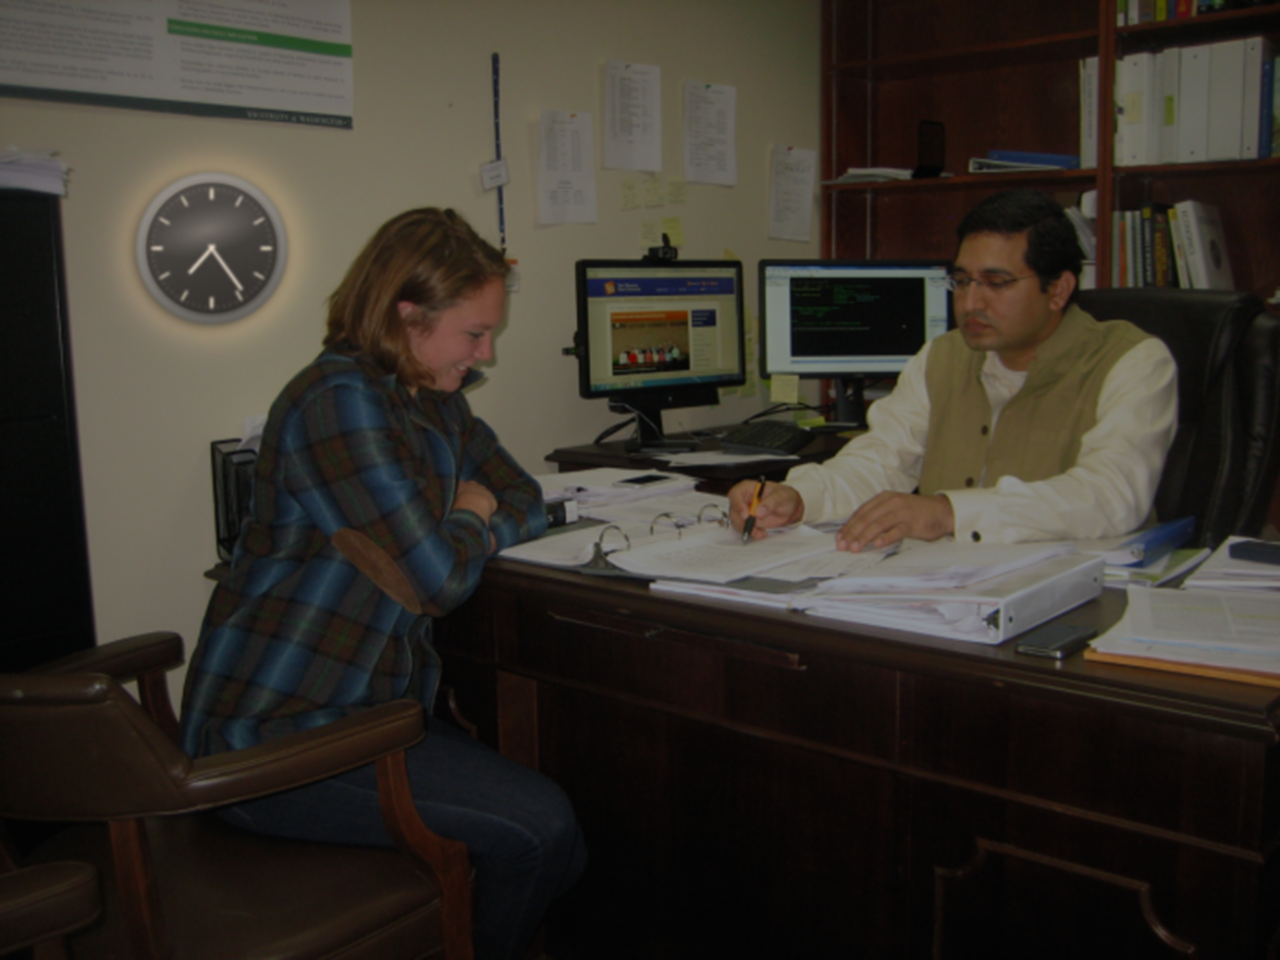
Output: 7.24
